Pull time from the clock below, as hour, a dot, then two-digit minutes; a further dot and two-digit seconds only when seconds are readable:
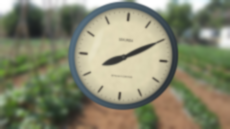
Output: 8.10
